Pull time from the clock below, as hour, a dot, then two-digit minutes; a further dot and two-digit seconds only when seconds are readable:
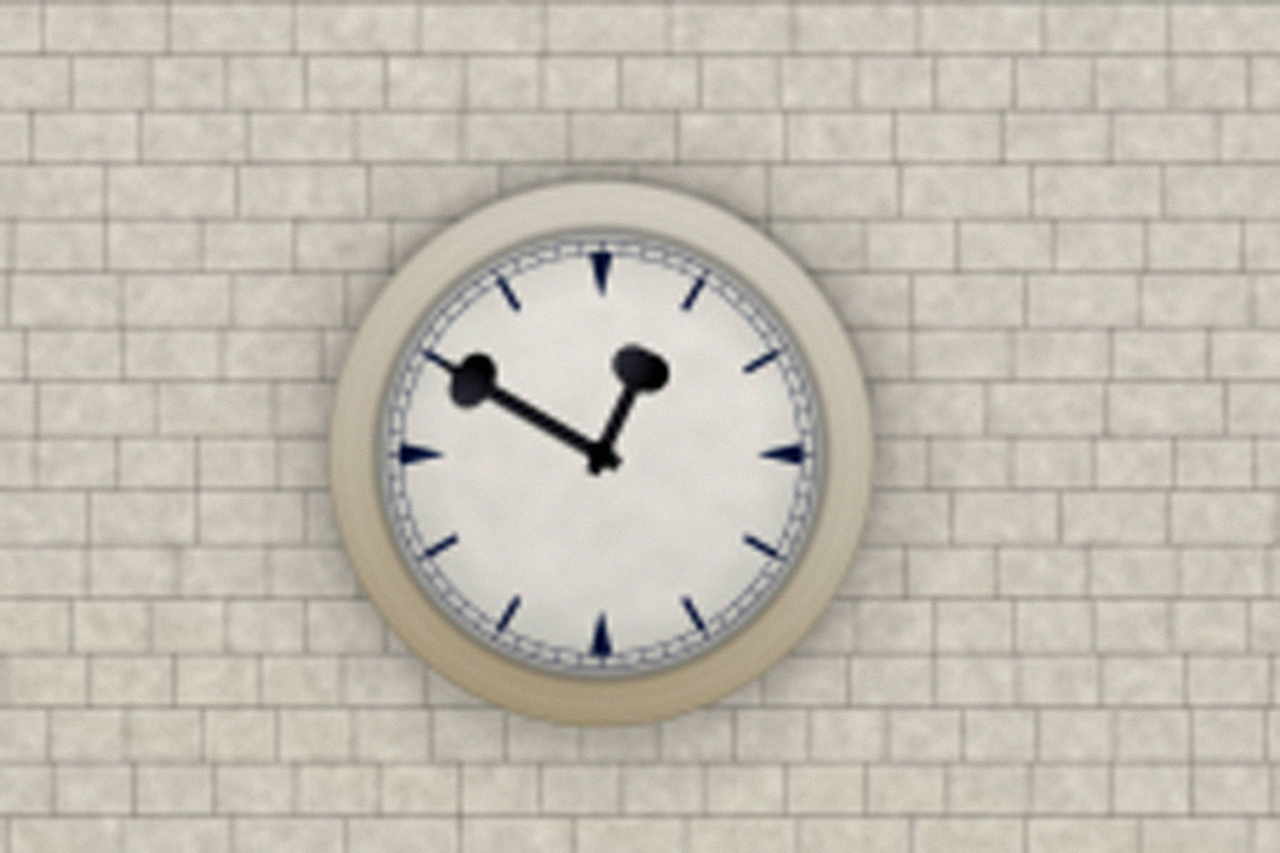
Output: 12.50
